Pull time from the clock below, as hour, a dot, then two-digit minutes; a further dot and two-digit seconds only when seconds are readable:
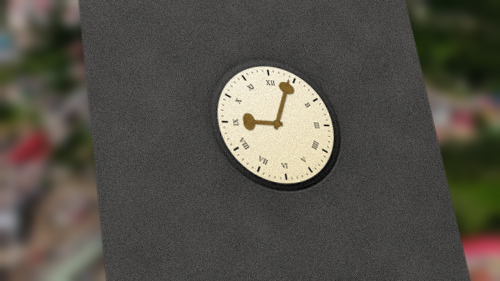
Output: 9.04
